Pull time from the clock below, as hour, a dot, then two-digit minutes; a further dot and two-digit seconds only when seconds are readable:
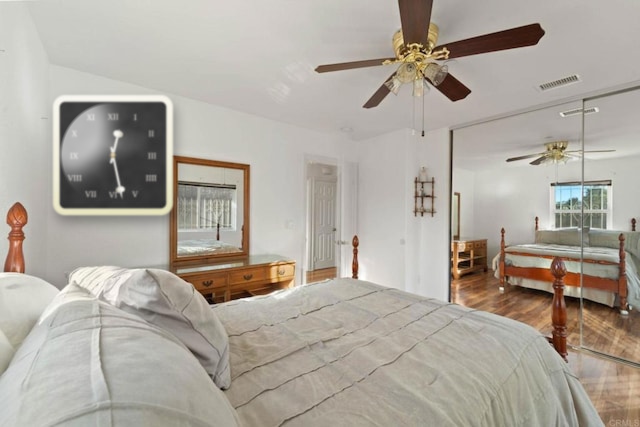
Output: 12.28
